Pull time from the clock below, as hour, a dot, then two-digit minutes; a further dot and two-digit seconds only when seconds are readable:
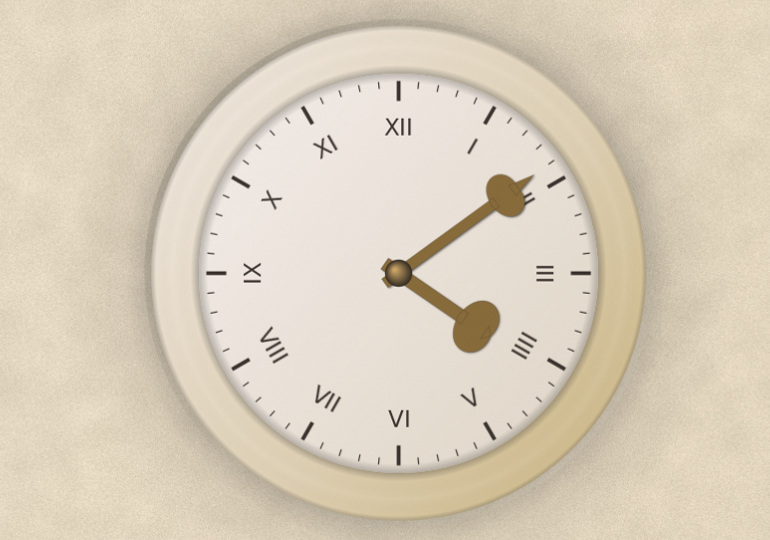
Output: 4.09
